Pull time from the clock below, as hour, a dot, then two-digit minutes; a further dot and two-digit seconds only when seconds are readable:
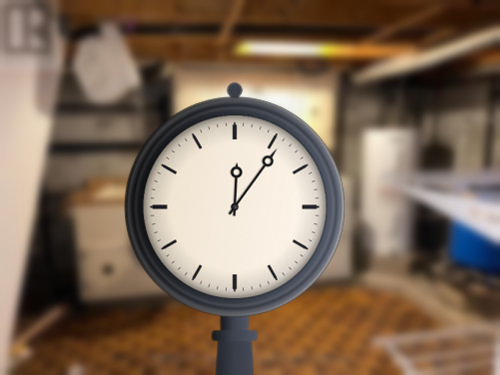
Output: 12.06
